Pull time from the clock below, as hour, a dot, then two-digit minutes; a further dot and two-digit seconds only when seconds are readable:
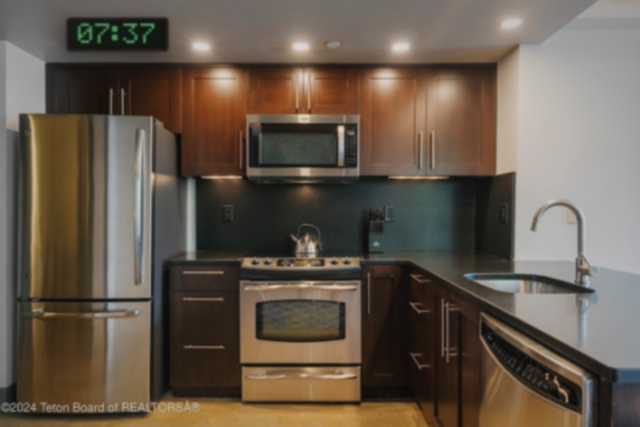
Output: 7.37
